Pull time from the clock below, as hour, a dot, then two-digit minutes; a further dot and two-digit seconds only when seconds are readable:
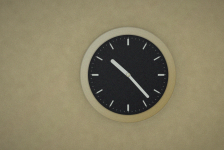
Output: 10.23
